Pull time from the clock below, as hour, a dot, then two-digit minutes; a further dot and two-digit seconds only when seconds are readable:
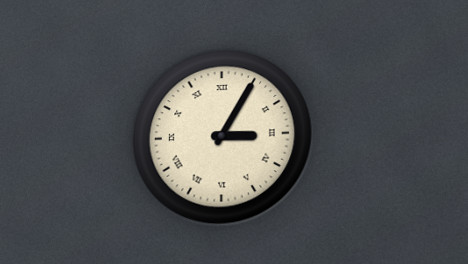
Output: 3.05
